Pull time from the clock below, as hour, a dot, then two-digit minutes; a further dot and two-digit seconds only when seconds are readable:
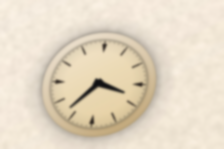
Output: 3.37
